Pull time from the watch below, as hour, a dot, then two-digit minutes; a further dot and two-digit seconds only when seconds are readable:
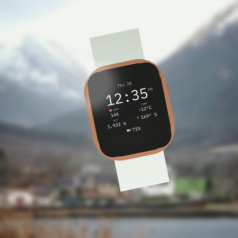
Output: 12.35
